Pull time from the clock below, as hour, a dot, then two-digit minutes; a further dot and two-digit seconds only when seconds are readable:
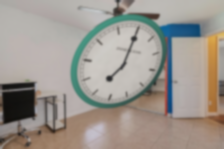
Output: 7.00
